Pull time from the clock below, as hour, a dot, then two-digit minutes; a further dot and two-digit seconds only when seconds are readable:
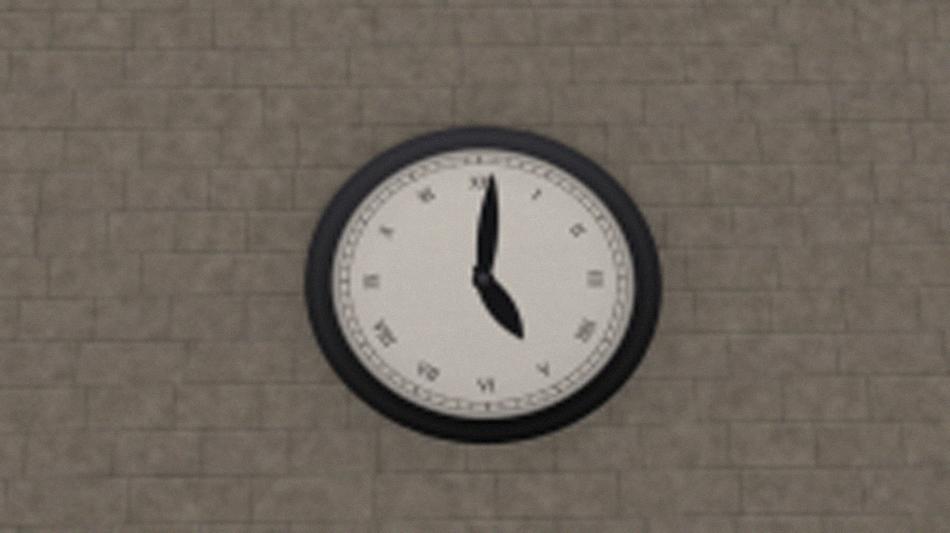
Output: 5.01
